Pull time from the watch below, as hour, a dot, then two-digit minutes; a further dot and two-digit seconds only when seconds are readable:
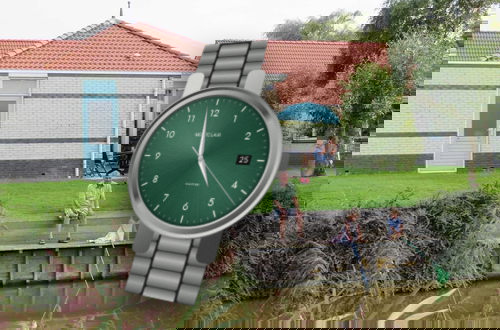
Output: 4.58.22
